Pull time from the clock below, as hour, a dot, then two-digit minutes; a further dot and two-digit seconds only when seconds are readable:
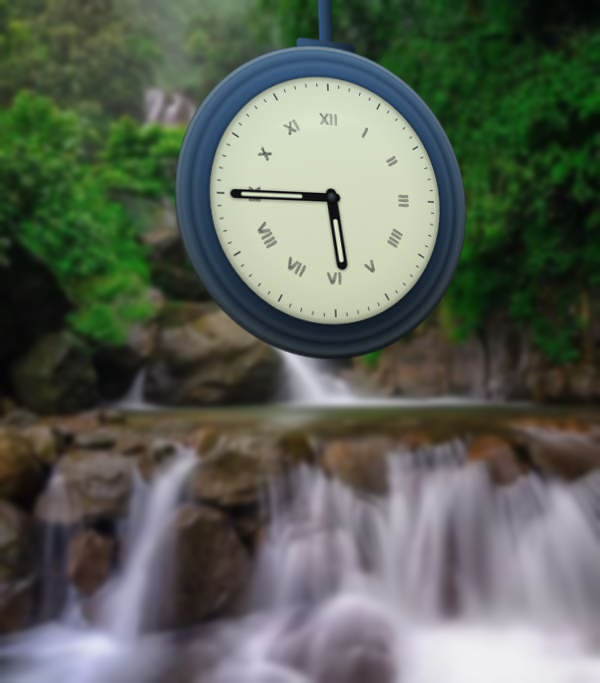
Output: 5.45
